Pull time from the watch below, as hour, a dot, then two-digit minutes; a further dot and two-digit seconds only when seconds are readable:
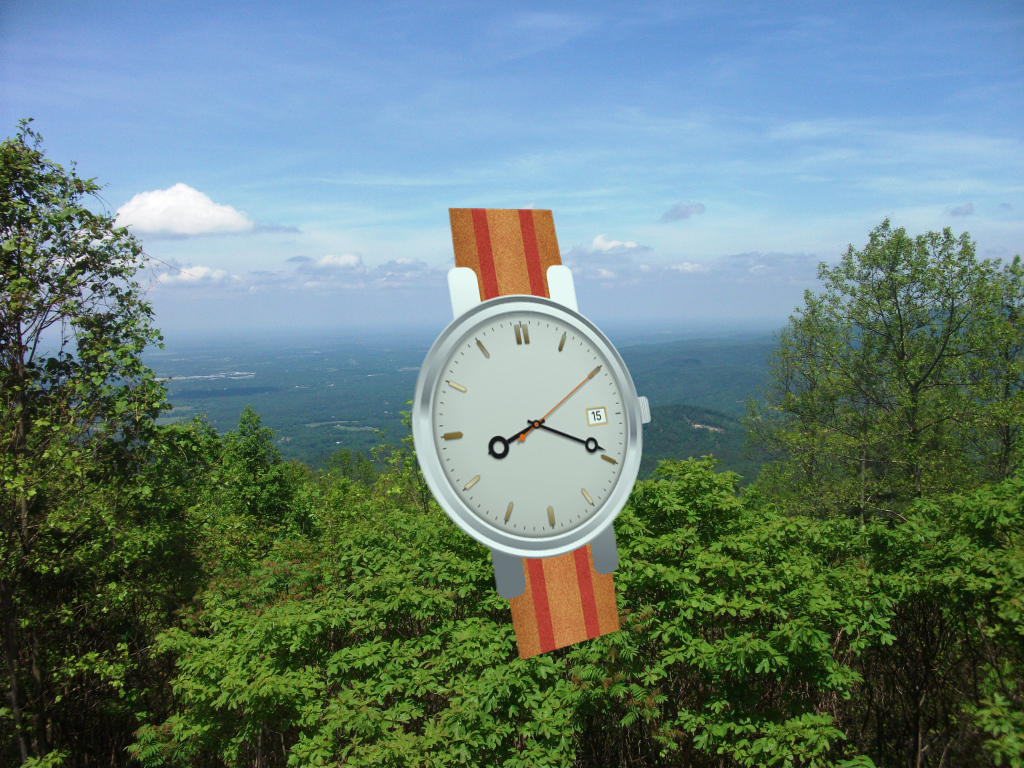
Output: 8.19.10
